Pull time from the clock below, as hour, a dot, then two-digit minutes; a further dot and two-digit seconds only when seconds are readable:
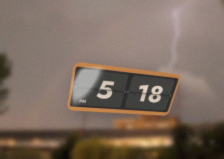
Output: 5.18
